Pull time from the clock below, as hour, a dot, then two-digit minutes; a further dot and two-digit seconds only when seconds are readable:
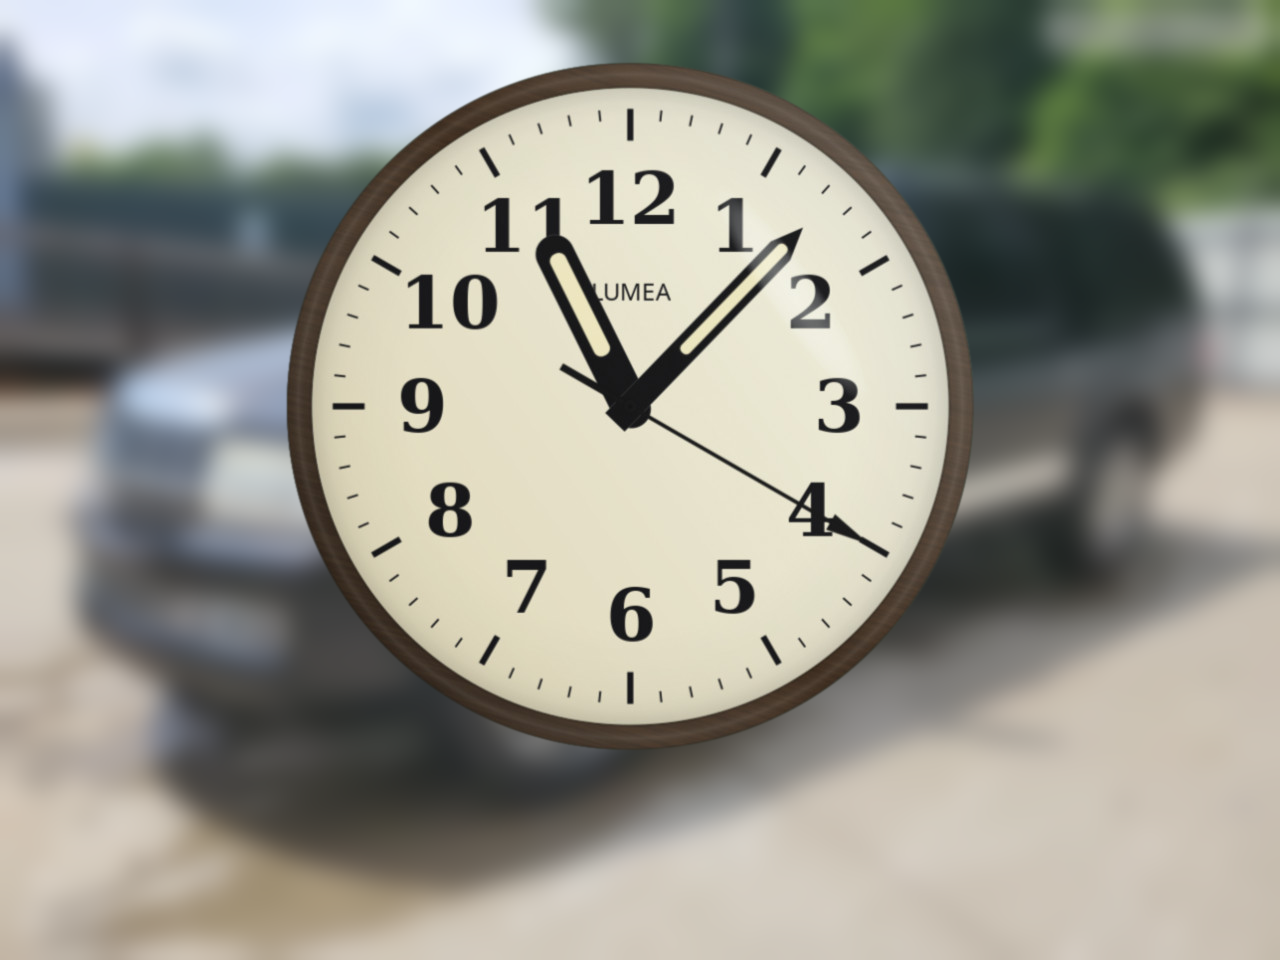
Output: 11.07.20
